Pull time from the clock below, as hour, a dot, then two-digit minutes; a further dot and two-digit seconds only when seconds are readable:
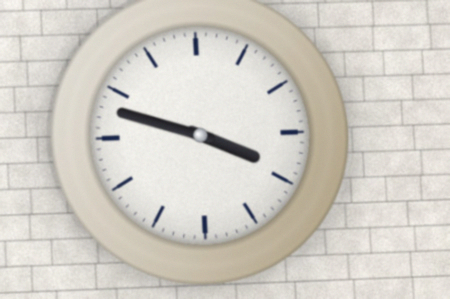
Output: 3.48
